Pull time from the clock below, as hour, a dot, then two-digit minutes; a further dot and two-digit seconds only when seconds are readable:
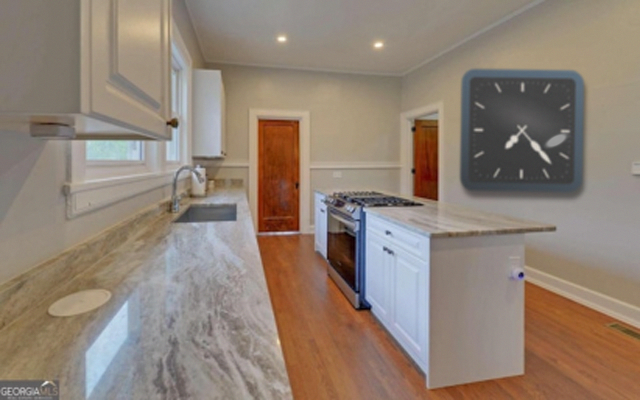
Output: 7.23
